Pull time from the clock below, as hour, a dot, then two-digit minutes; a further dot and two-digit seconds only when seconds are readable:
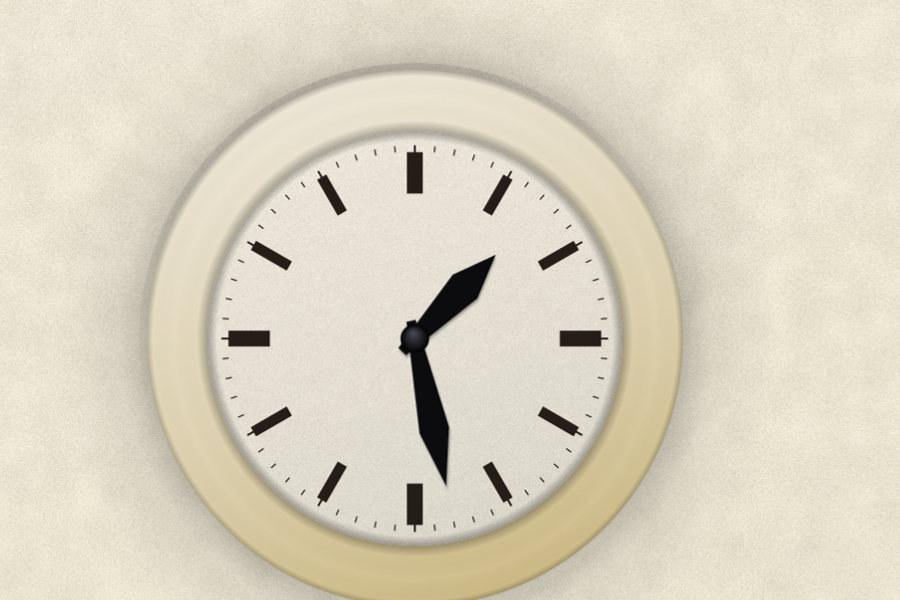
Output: 1.28
